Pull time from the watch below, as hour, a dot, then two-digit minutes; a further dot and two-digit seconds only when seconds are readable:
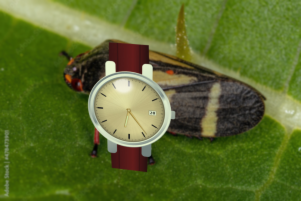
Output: 6.24
